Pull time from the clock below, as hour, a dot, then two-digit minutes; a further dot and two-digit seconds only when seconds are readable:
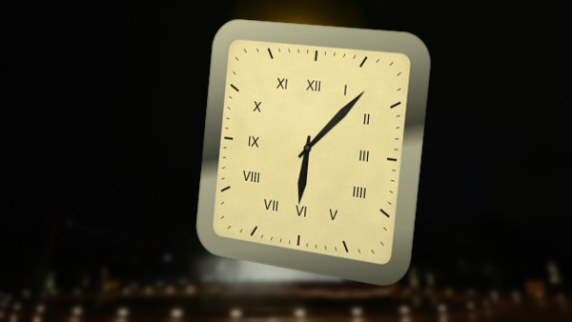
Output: 6.07
